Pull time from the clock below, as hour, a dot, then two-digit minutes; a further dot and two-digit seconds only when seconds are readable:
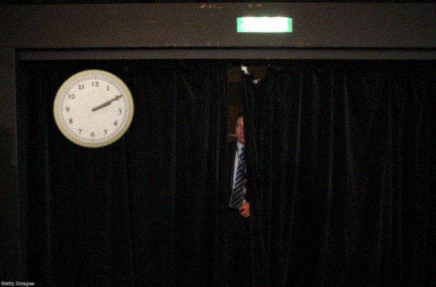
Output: 2.10
